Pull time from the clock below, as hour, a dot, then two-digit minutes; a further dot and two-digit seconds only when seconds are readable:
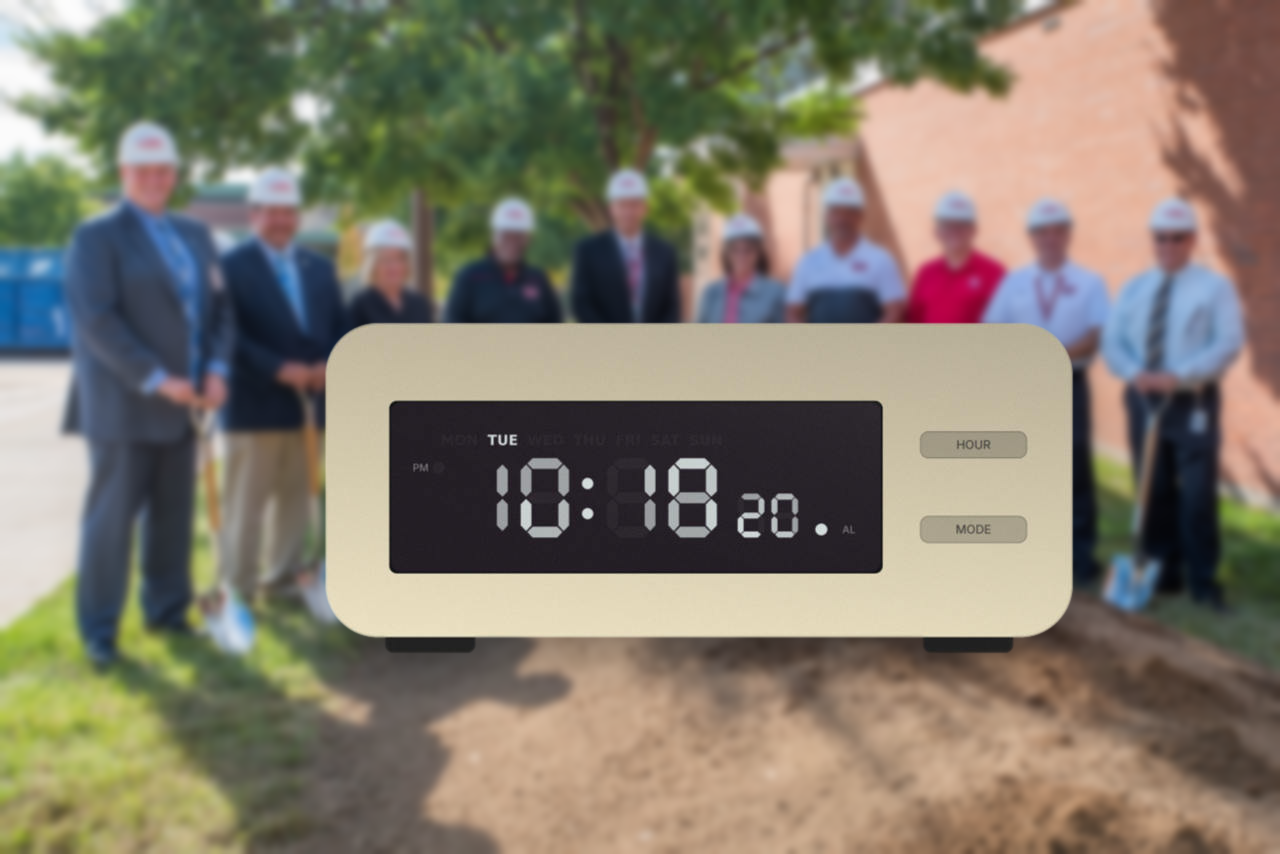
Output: 10.18.20
